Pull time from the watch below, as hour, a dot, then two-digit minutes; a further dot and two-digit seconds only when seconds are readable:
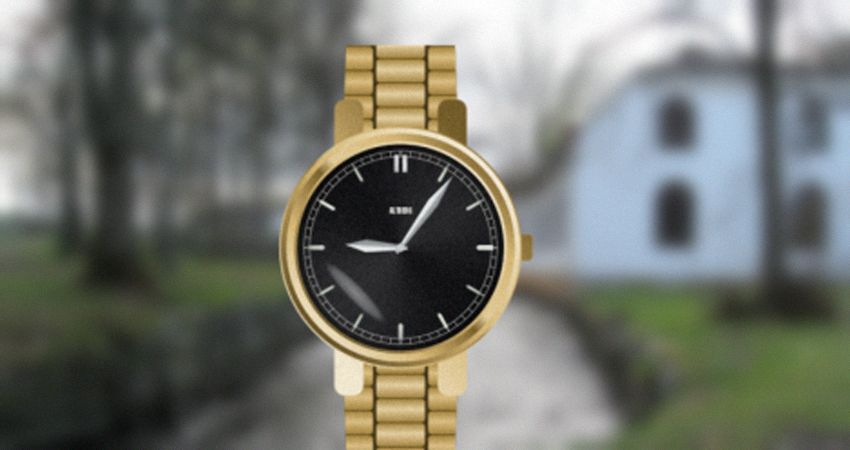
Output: 9.06
